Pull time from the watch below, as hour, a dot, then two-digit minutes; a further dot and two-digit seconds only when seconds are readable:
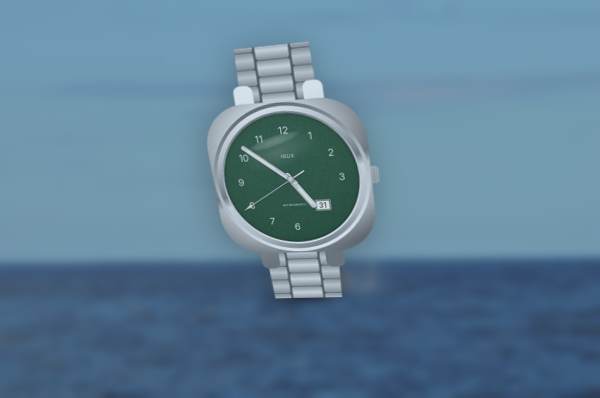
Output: 4.51.40
